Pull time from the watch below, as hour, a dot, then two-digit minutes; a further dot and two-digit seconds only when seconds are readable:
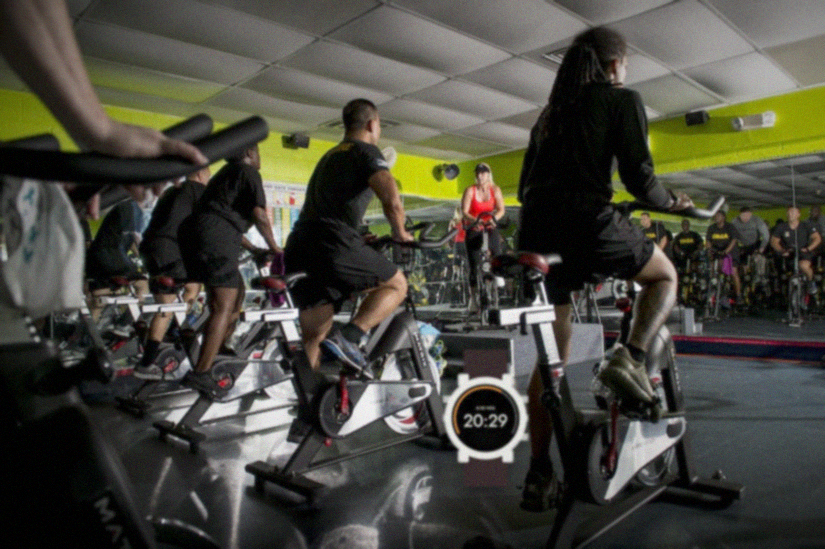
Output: 20.29
